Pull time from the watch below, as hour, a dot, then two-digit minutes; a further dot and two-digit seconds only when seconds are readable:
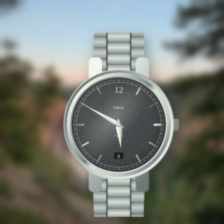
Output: 5.50
